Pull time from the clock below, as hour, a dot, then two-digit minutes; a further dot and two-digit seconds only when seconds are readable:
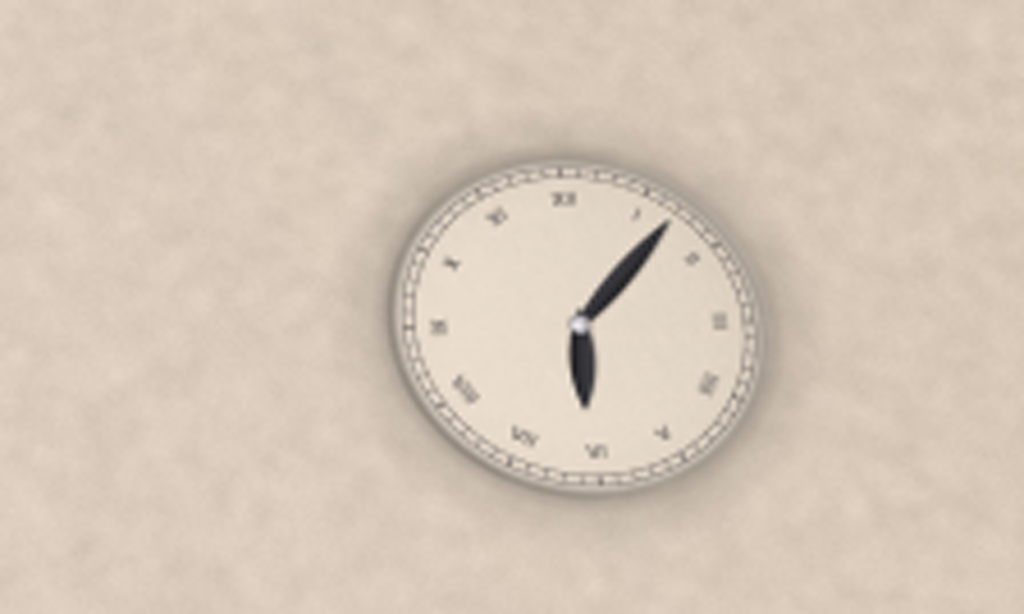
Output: 6.07
